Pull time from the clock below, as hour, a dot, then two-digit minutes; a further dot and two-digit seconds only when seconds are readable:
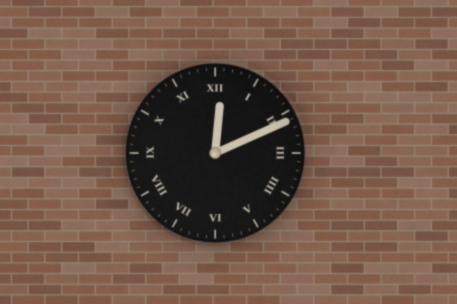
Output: 12.11
